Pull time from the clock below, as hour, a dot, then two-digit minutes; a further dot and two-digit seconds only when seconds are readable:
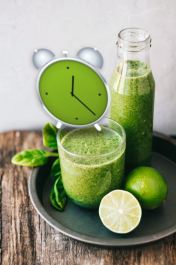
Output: 12.23
